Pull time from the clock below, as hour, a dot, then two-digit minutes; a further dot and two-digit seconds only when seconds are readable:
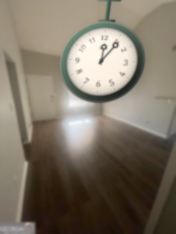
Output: 12.06
